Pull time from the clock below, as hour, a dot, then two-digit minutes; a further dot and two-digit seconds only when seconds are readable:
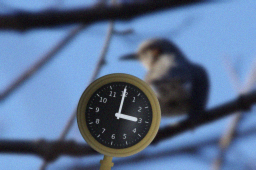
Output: 3.00
